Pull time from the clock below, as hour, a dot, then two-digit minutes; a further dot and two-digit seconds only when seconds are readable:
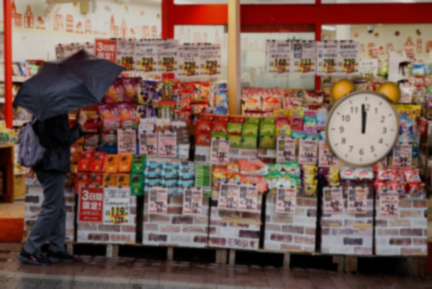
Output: 11.59
